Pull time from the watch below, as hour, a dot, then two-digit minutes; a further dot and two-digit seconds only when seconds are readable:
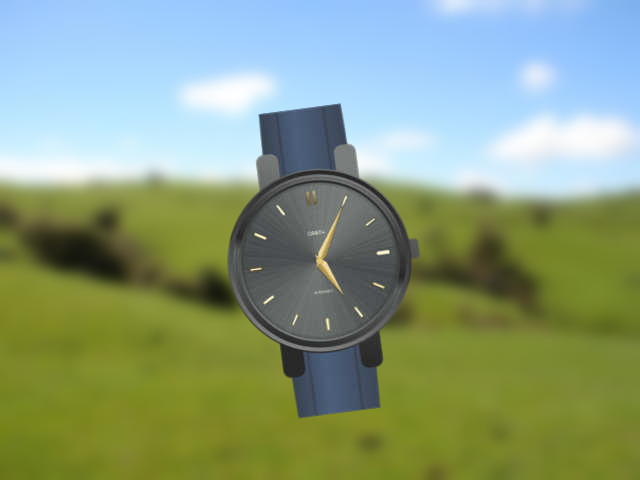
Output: 5.05
